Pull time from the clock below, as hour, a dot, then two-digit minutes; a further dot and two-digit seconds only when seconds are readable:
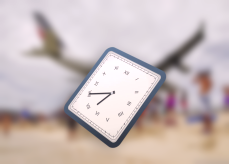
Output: 6.40
